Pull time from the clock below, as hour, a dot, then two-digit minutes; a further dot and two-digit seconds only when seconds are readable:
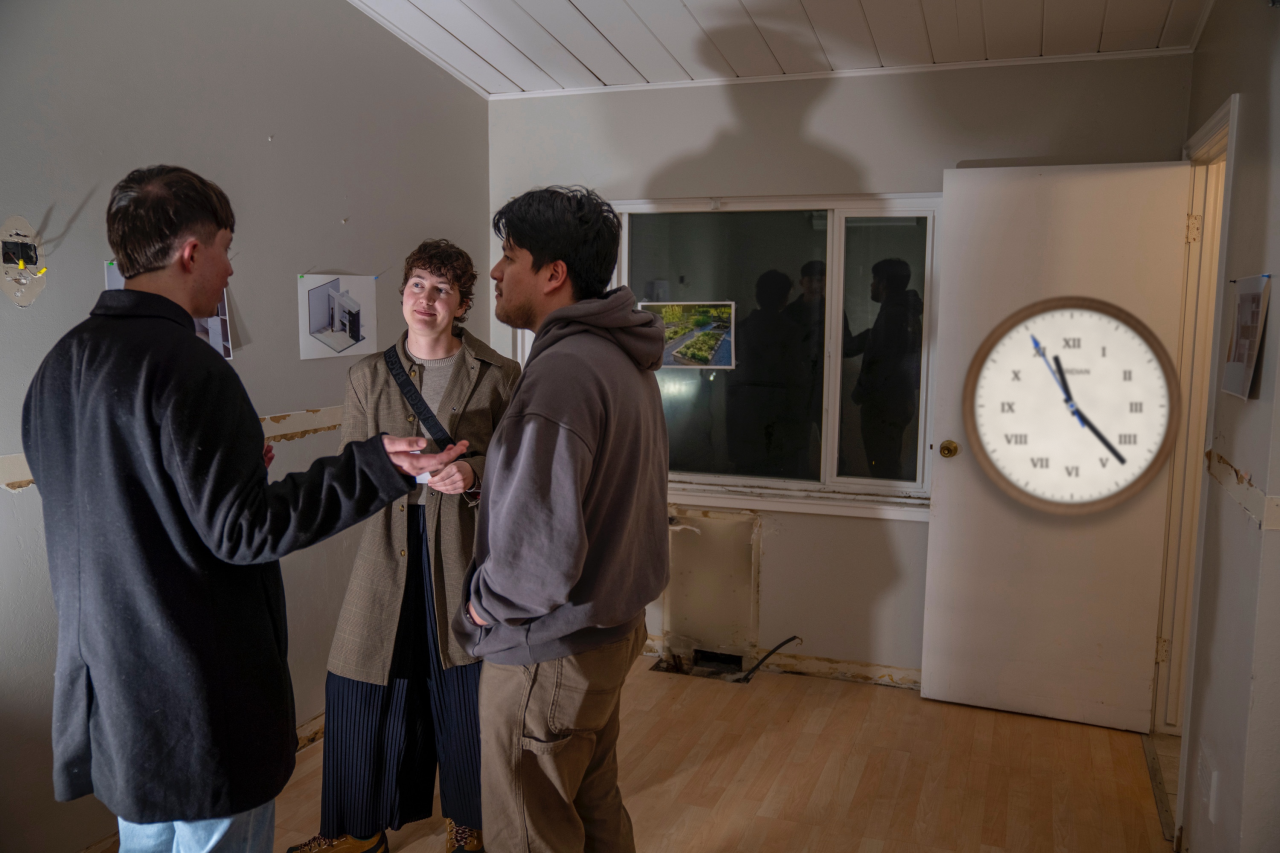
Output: 11.22.55
